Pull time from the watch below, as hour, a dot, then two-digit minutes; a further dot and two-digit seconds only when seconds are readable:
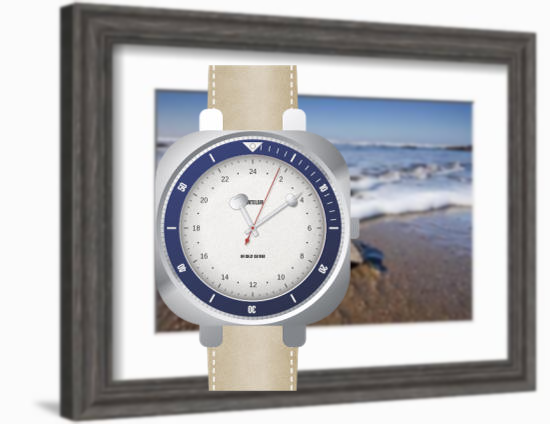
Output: 22.09.04
